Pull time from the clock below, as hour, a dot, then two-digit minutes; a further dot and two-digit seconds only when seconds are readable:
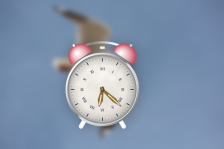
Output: 6.22
